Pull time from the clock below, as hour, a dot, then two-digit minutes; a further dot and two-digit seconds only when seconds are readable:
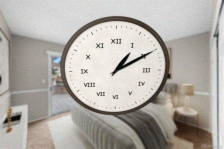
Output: 1.10
